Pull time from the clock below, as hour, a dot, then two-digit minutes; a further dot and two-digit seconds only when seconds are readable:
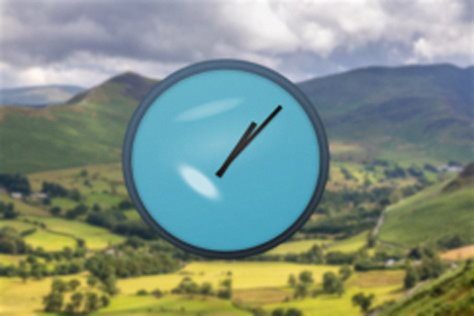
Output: 1.07
